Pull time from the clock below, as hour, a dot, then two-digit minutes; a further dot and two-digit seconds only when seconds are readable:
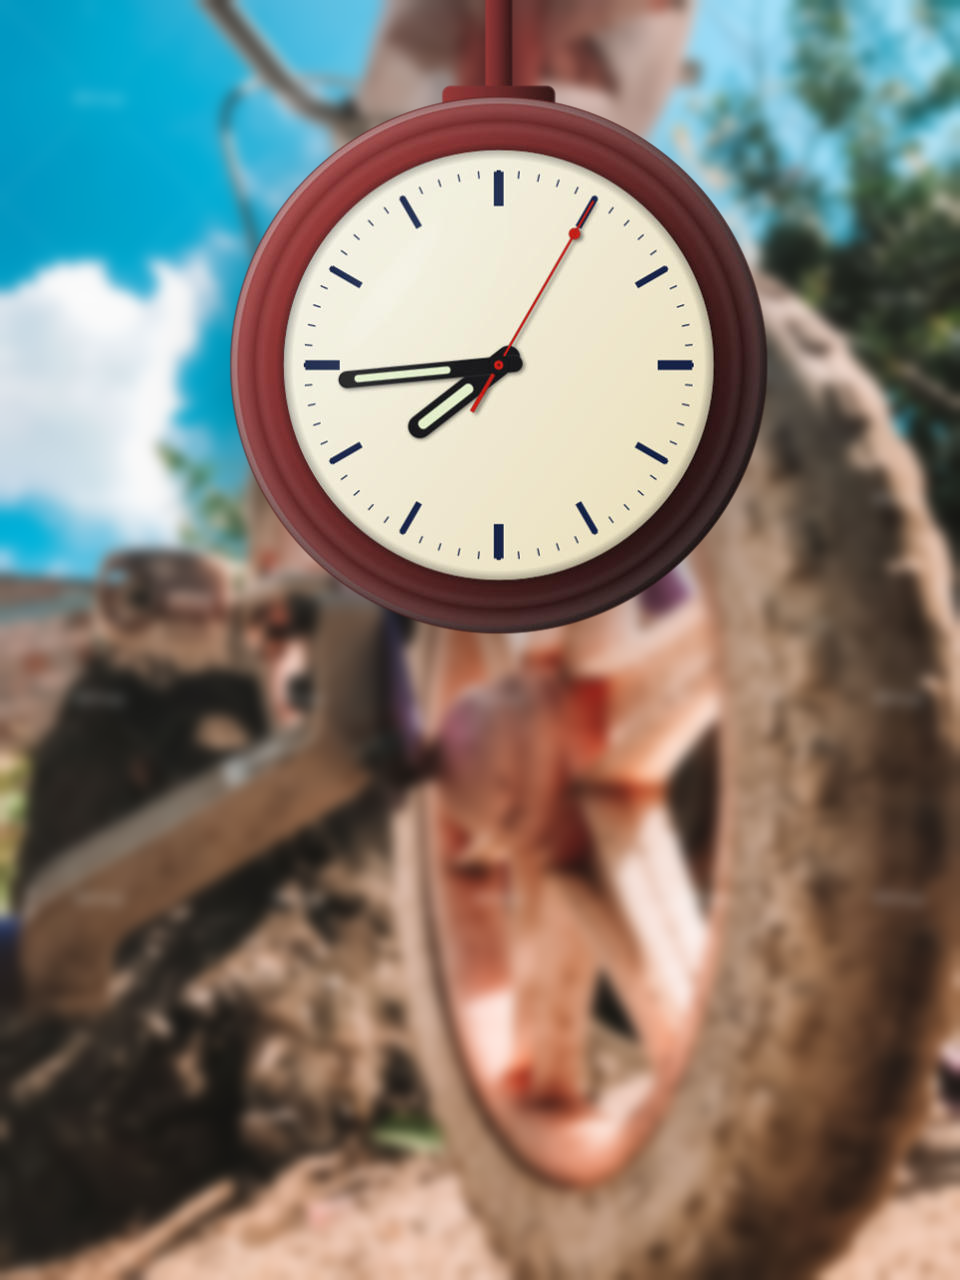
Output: 7.44.05
